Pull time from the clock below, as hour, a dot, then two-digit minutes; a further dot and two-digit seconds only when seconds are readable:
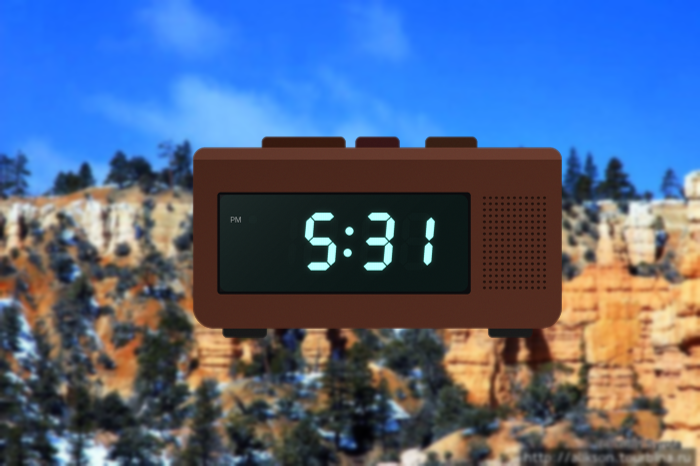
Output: 5.31
